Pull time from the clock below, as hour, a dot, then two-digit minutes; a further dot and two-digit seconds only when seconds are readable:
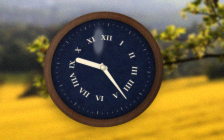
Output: 9.23
